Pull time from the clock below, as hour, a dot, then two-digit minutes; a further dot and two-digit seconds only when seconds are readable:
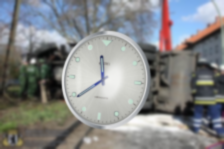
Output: 11.39
